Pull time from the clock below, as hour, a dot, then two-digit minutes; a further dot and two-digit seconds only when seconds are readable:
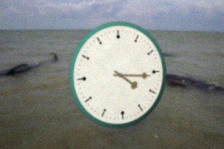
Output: 4.16
